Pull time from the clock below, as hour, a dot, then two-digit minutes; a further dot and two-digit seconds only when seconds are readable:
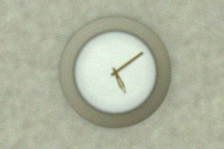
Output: 5.09
